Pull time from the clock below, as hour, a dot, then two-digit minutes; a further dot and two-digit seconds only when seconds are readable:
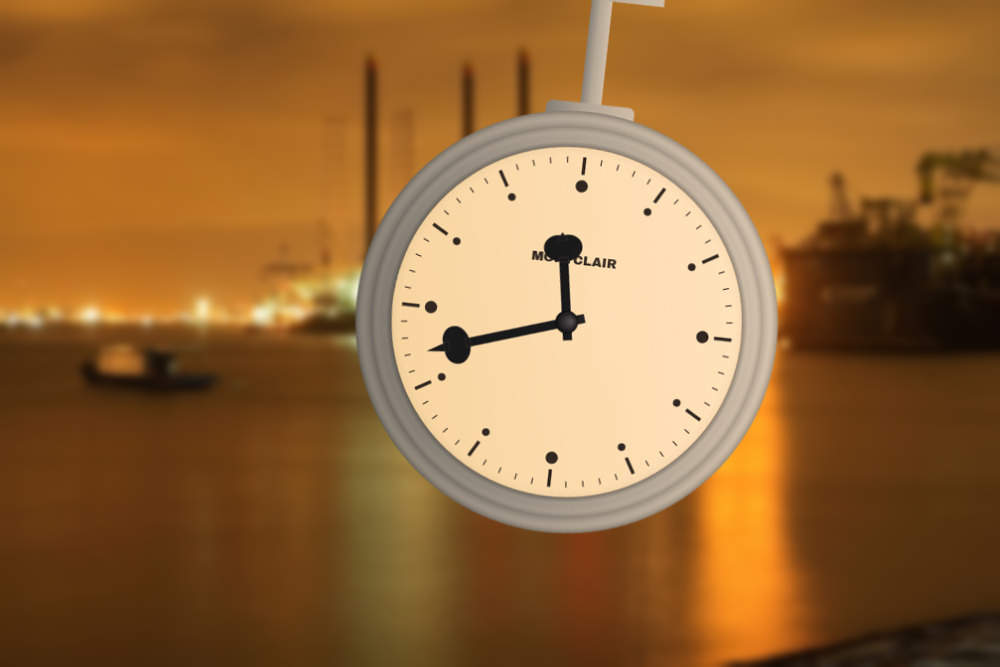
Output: 11.42
